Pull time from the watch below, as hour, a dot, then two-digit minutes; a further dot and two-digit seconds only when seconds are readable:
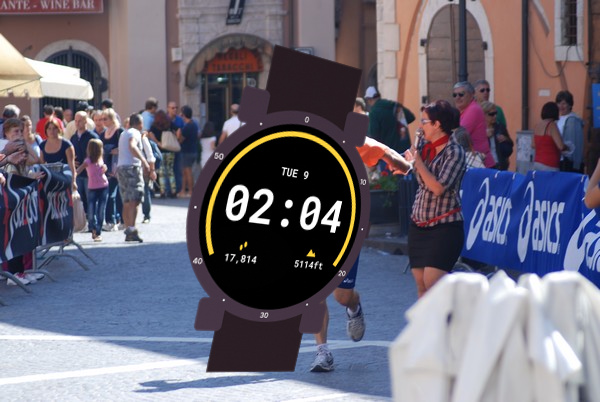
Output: 2.04
